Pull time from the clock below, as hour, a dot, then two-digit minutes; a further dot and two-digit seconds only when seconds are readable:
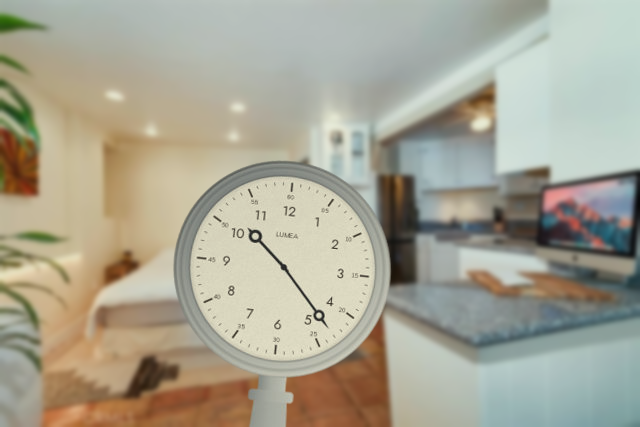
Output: 10.23
